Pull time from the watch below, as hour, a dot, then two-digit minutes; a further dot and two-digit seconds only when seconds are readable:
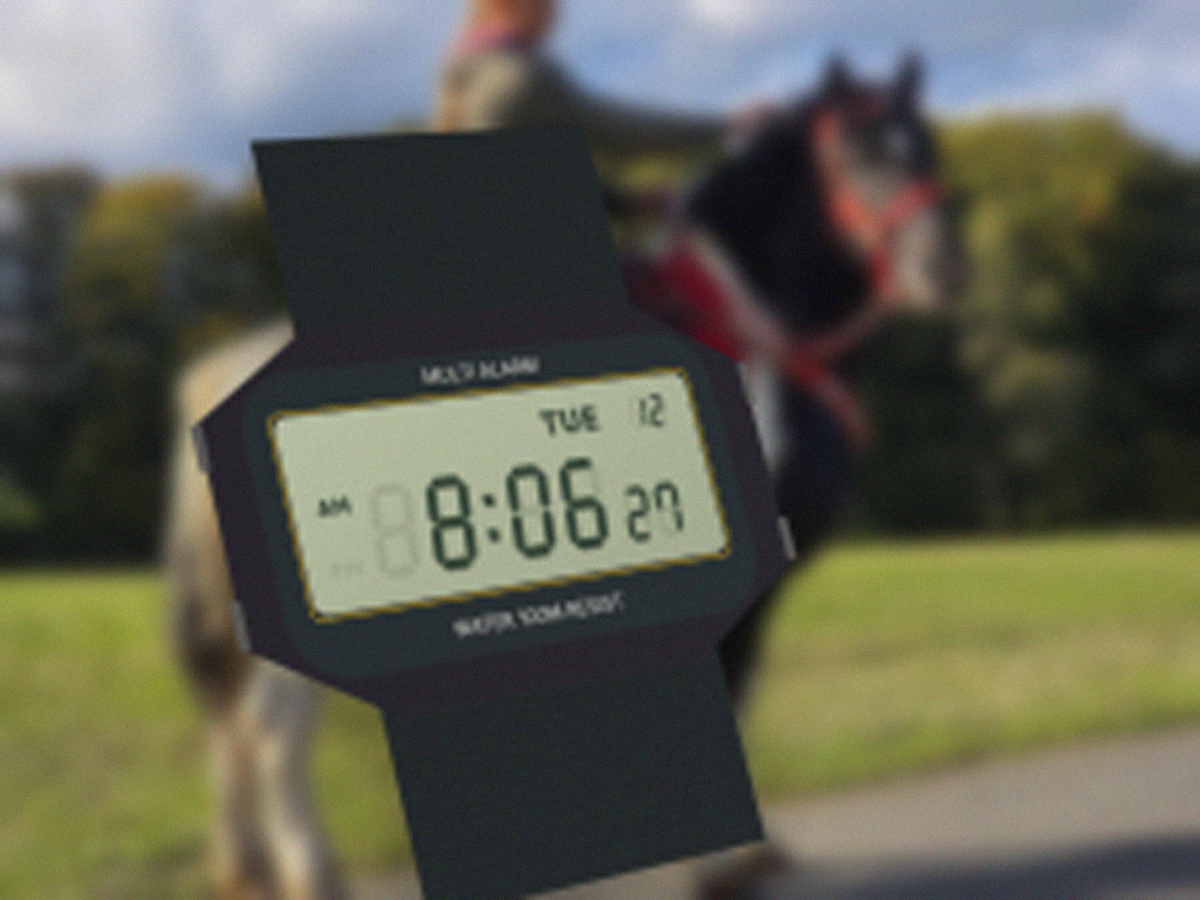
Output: 8.06.27
